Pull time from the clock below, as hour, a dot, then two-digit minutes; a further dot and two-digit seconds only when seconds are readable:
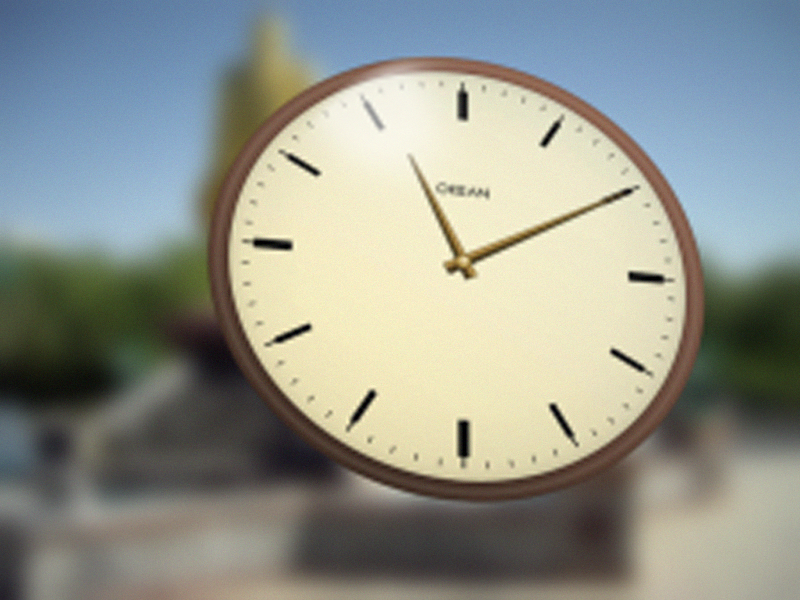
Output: 11.10
